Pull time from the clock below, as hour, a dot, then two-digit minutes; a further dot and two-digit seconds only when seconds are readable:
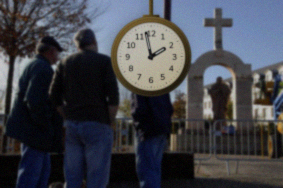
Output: 1.58
